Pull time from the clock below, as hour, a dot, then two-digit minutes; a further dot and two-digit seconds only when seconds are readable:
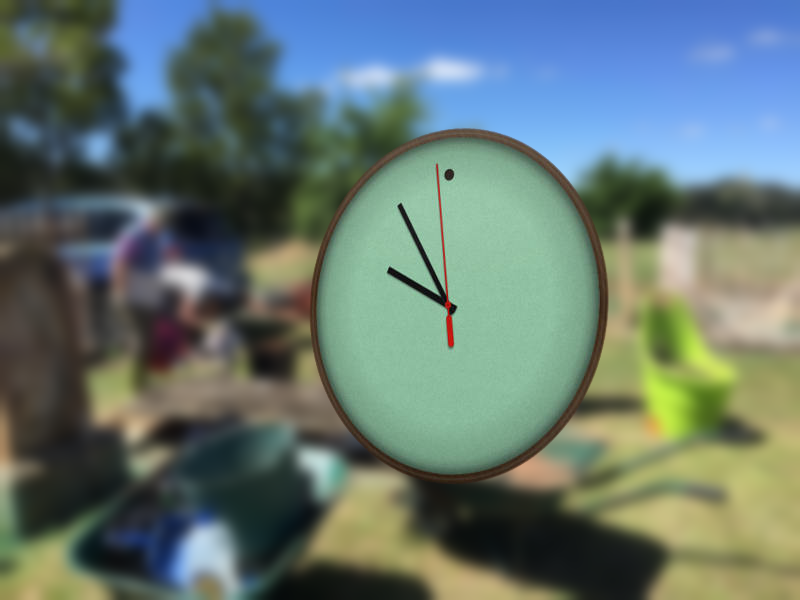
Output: 9.54.59
